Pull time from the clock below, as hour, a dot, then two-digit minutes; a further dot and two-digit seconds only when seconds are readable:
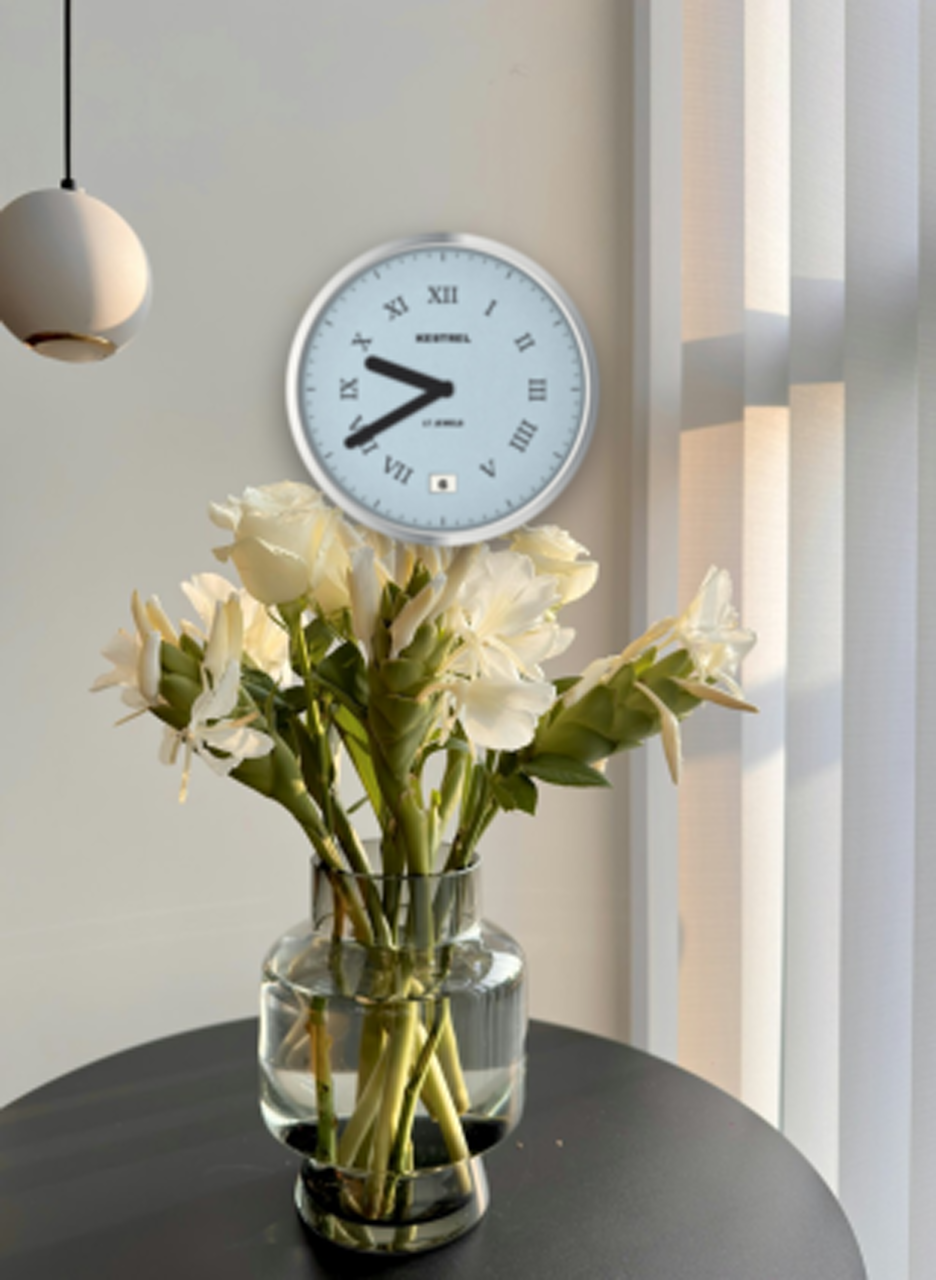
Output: 9.40
